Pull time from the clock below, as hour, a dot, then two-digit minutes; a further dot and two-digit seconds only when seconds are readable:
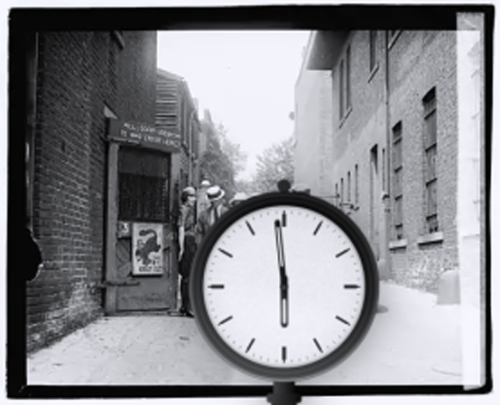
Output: 5.59
